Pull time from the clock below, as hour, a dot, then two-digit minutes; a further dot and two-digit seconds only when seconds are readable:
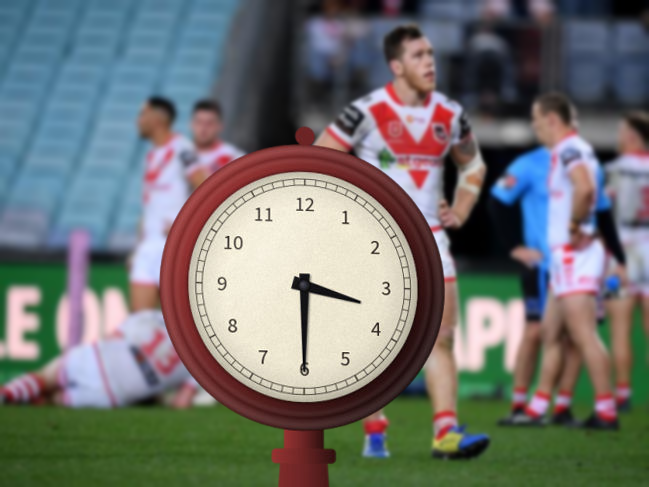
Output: 3.30
